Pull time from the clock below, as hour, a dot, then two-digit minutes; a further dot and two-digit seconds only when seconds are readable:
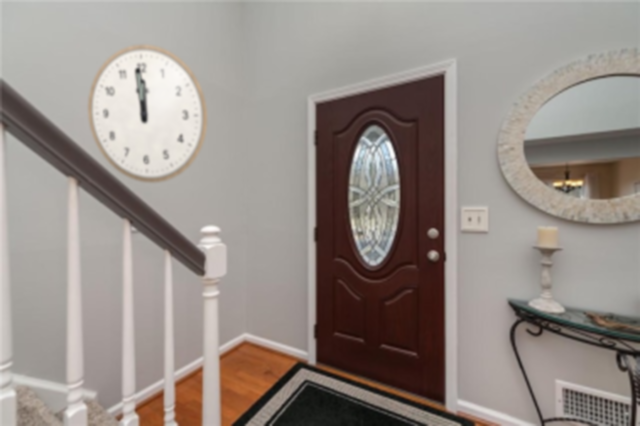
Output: 11.59
